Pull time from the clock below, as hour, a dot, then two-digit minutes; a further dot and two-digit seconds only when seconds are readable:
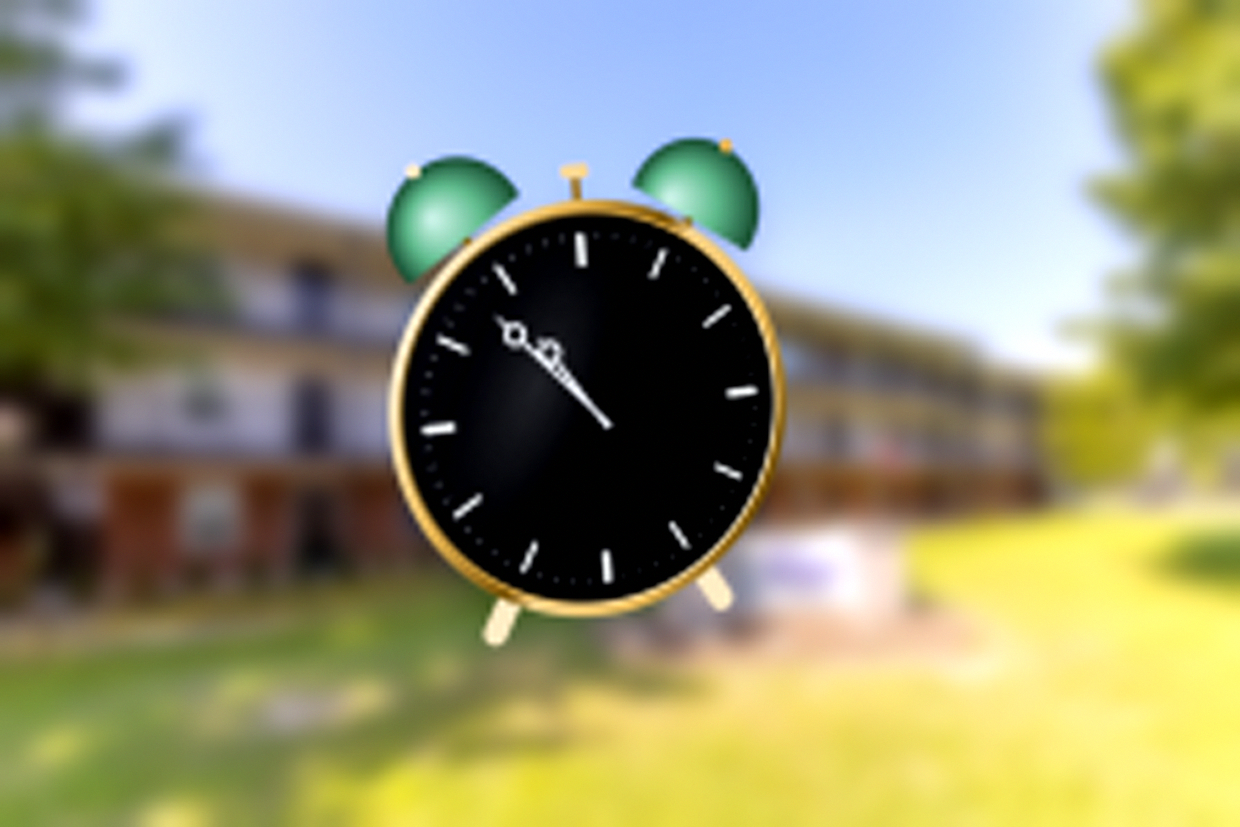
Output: 10.53
